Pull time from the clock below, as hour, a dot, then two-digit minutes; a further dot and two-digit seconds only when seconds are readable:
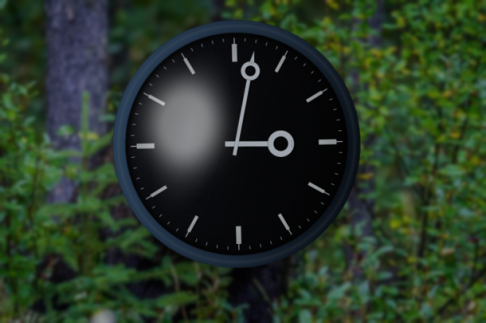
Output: 3.02
